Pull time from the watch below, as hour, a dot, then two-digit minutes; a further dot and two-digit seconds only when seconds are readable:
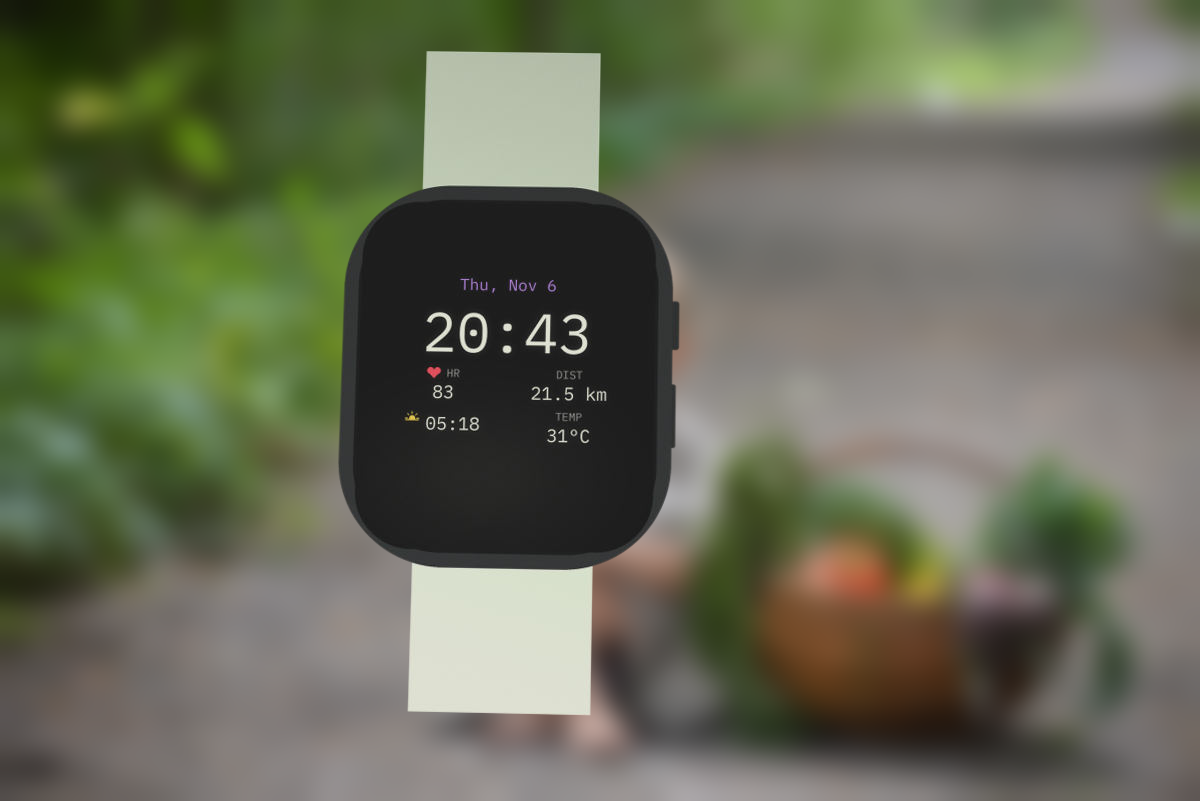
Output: 20.43
